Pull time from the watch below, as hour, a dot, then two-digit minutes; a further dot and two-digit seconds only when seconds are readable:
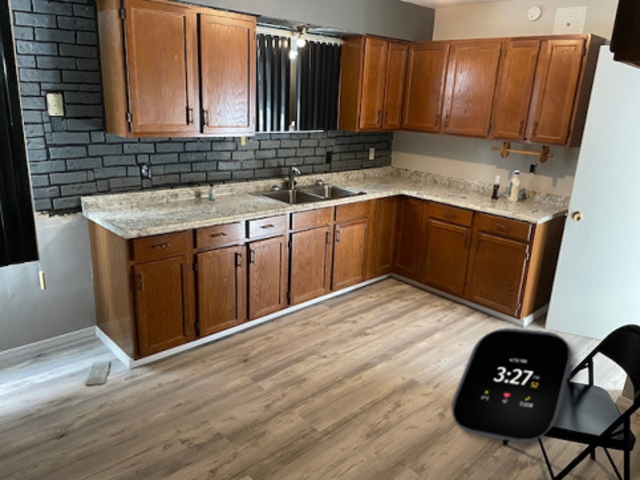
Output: 3.27
